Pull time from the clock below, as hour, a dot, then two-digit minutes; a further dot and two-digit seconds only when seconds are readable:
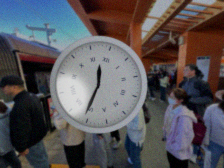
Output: 11.31
